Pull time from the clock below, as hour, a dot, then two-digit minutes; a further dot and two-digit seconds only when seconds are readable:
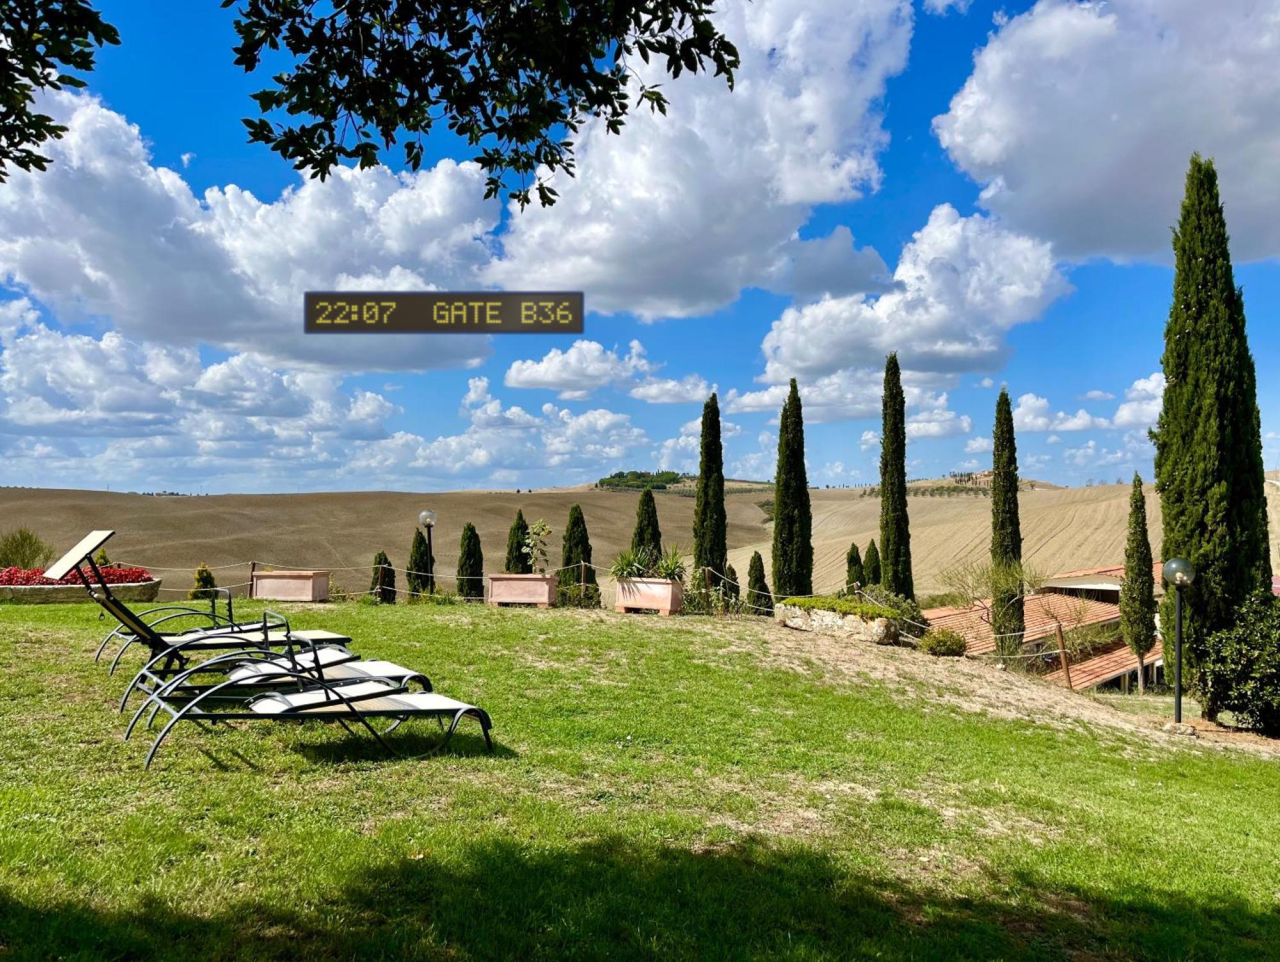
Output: 22.07
